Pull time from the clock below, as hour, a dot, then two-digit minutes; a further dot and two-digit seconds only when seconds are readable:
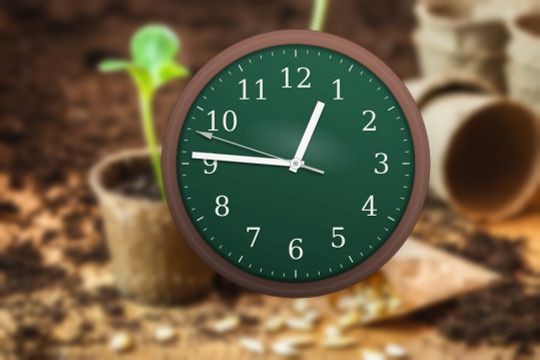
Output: 12.45.48
